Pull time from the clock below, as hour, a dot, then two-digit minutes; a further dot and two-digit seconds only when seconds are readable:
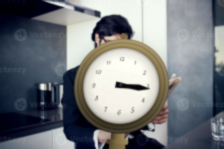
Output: 3.16
